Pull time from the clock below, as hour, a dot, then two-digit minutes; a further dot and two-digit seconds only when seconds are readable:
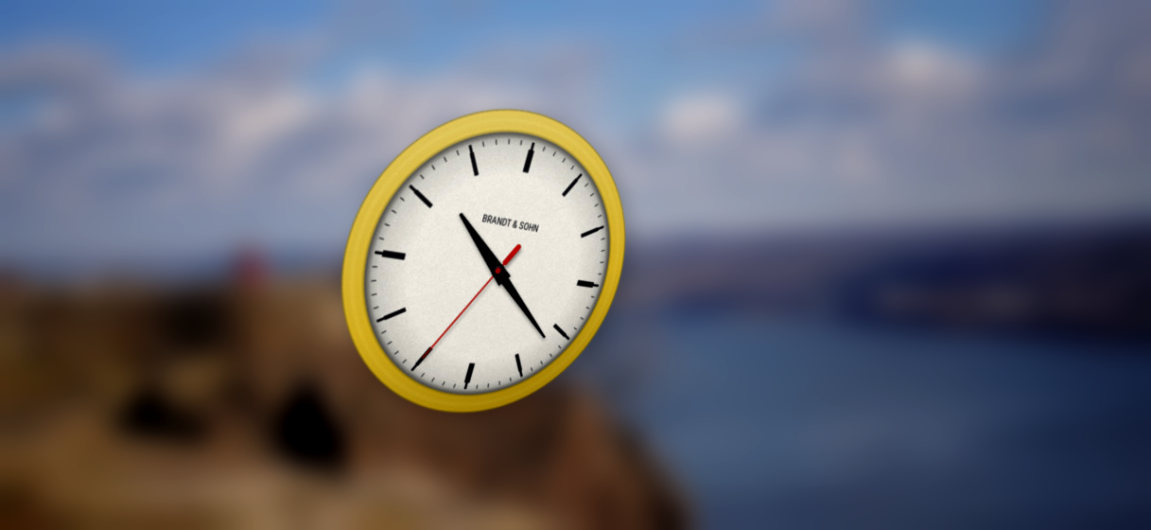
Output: 10.21.35
